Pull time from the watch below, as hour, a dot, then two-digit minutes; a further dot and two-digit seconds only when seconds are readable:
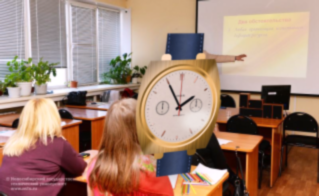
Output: 1.55
